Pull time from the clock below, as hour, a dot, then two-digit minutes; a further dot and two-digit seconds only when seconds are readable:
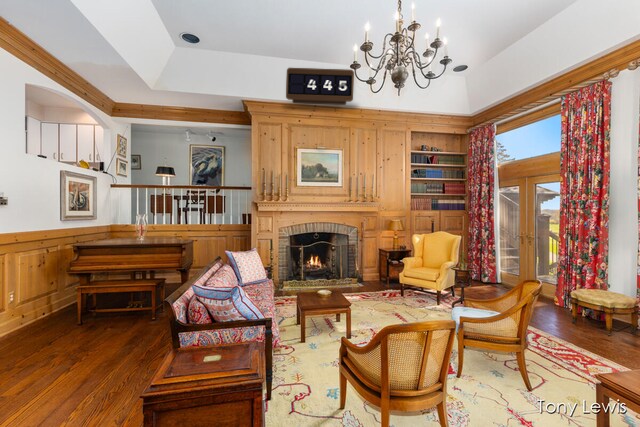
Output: 4.45
